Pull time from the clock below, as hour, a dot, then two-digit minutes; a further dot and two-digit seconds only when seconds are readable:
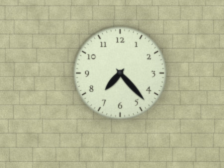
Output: 7.23
